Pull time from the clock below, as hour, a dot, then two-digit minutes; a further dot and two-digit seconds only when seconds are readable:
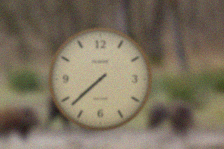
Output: 7.38
